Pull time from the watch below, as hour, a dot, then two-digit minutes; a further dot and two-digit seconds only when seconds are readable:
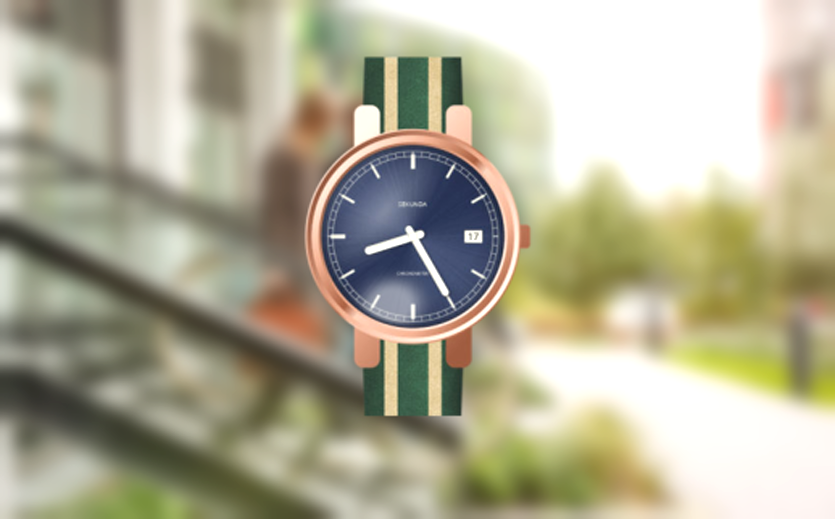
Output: 8.25
